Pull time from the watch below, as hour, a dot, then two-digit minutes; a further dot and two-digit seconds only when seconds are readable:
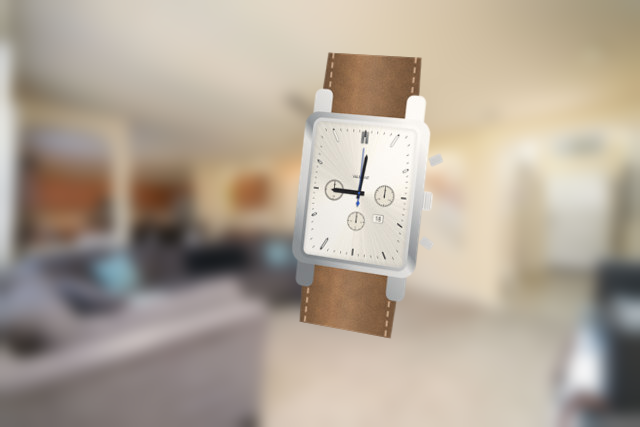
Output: 9.01
